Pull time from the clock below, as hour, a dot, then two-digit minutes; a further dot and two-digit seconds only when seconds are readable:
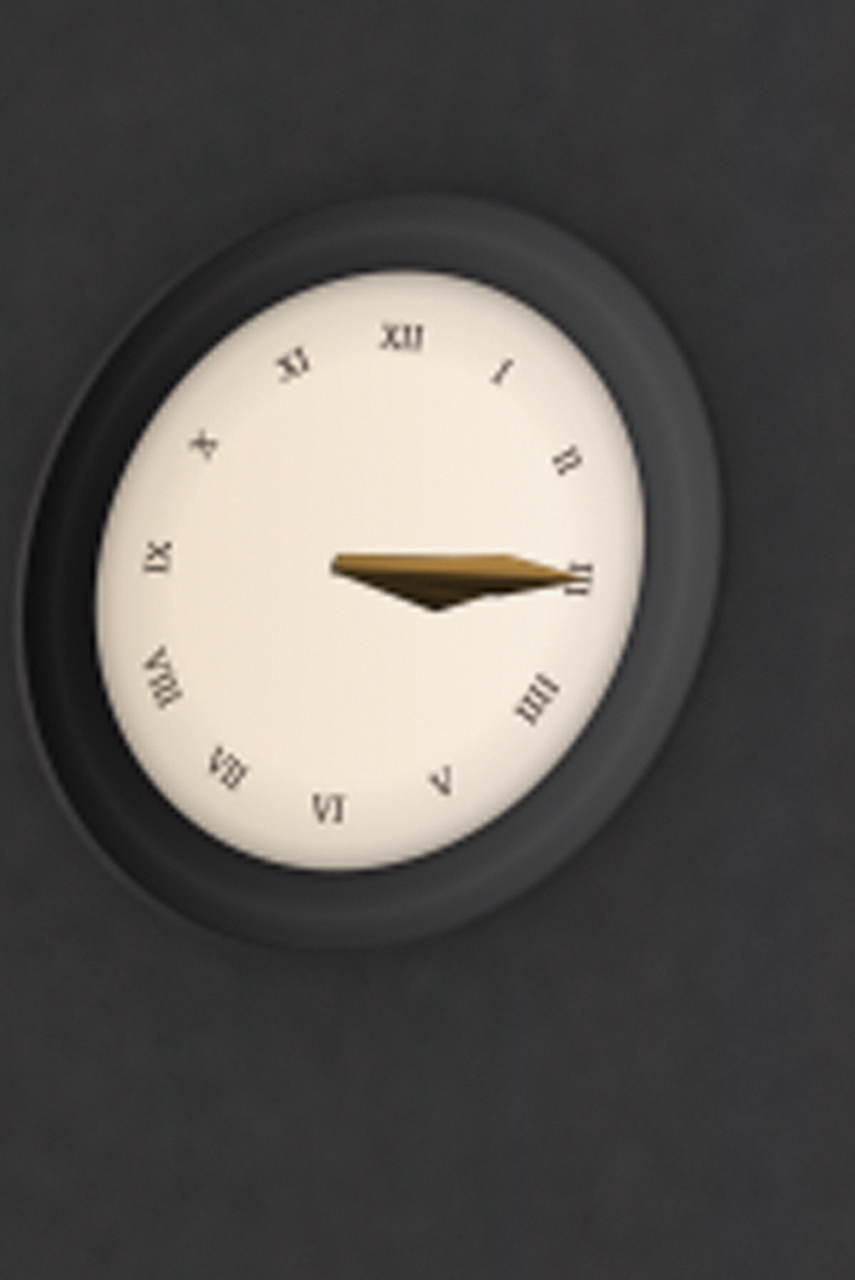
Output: 3.15
